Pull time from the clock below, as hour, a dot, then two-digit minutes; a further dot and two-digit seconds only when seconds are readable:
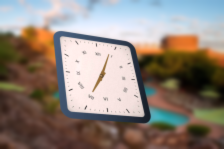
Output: 7.04
